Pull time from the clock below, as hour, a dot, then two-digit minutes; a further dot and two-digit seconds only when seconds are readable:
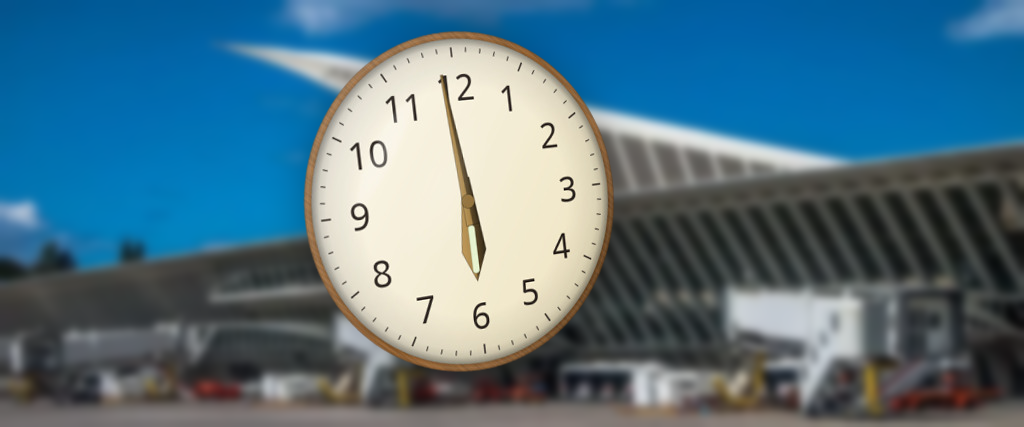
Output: 5.59
